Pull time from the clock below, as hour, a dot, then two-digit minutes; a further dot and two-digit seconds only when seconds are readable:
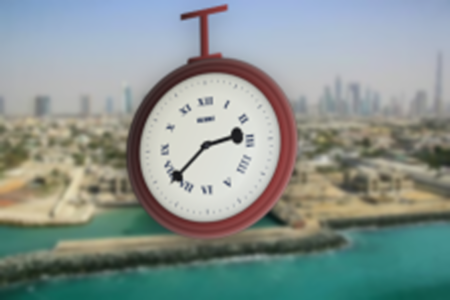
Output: 2.38
